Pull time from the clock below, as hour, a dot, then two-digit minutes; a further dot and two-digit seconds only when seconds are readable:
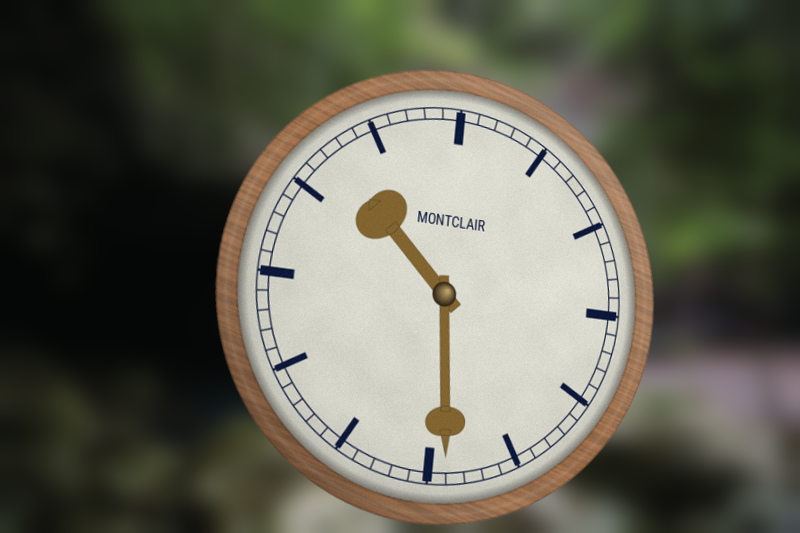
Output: 10.29
